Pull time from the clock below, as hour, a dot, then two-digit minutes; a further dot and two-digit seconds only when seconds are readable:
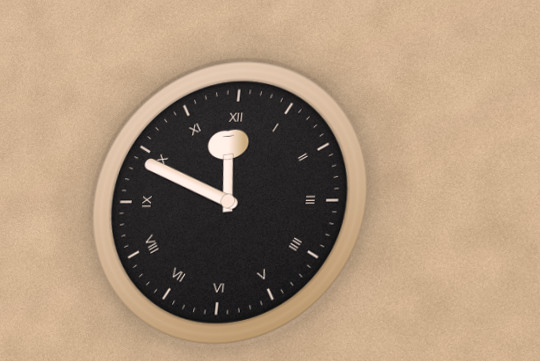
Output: 11.49
